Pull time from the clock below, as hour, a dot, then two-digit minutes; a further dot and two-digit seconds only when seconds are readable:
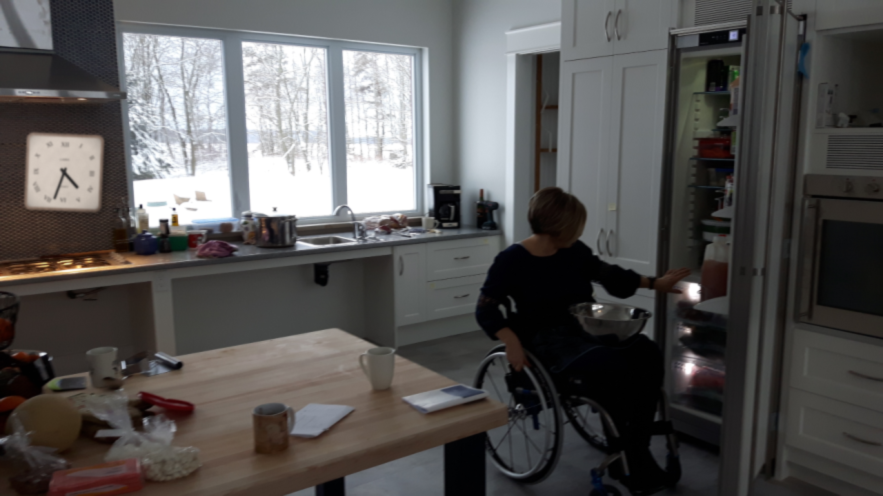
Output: 4.33
